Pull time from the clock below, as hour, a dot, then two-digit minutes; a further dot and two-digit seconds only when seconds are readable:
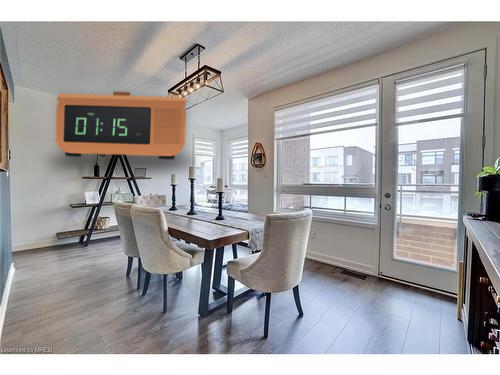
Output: 1.15
